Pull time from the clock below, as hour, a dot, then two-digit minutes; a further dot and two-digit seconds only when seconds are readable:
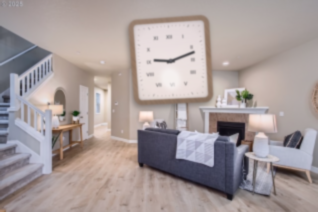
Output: 9.12
